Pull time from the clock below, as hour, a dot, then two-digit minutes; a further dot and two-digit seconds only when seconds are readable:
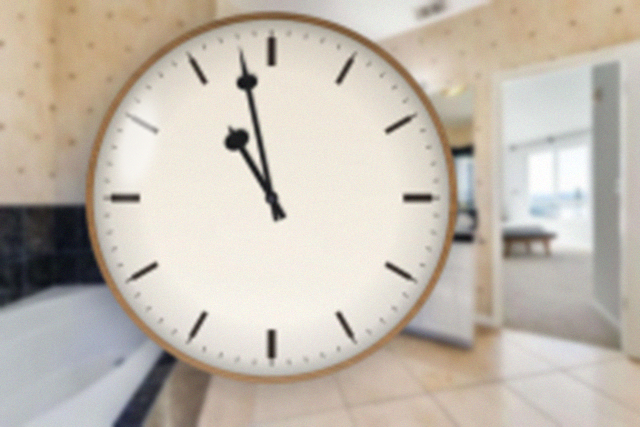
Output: 10.58
